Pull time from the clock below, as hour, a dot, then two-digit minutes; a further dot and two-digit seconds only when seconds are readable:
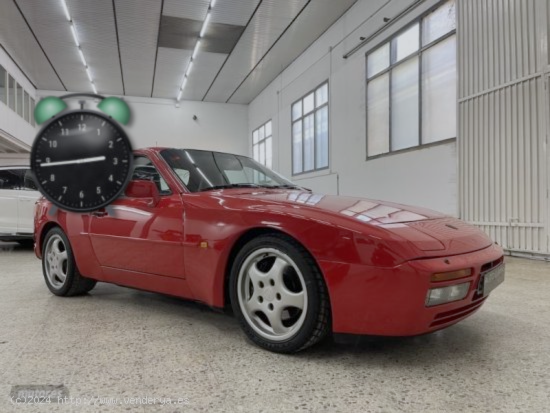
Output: 2.44
